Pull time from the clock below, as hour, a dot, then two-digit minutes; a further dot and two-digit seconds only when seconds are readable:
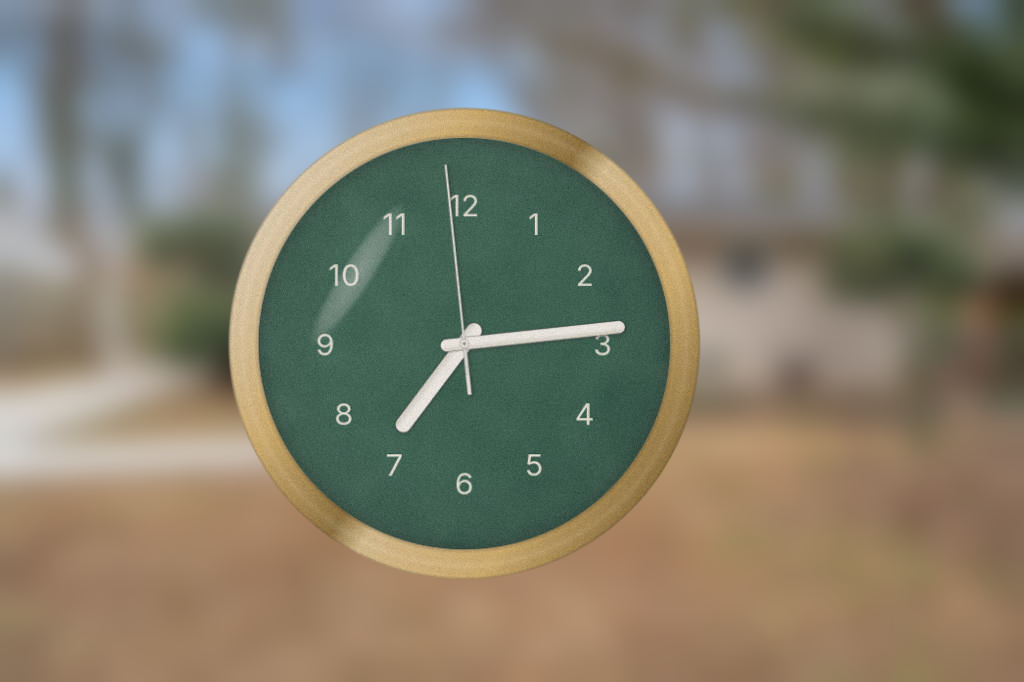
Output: 7.13.59
